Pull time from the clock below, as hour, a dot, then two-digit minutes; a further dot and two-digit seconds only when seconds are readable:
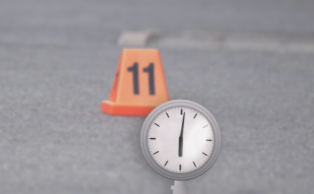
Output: 6.01
